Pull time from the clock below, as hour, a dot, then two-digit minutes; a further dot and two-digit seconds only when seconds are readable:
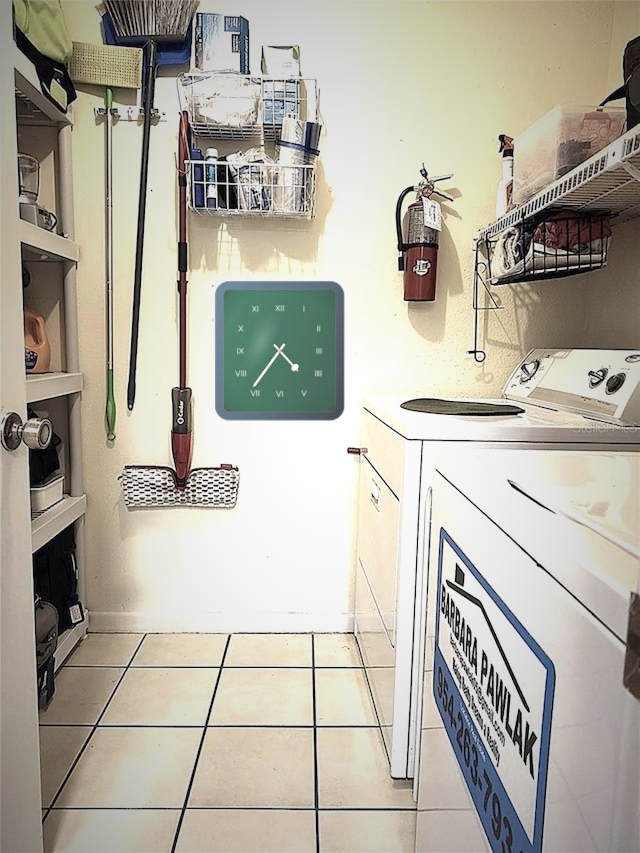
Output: 4.36
